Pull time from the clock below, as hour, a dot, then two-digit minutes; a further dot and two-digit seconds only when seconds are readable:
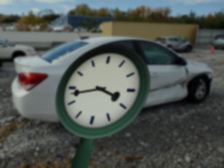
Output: 3.43
